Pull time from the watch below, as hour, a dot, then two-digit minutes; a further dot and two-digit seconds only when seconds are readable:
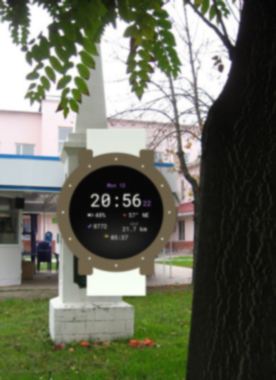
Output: 20.56
